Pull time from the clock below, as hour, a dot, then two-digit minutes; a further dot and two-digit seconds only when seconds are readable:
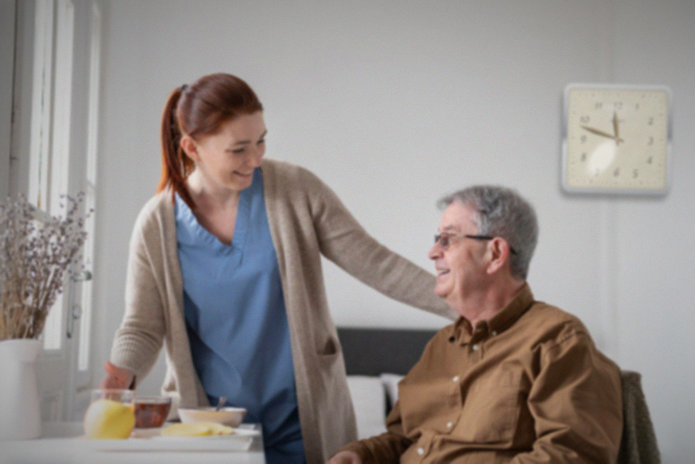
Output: 11.48
